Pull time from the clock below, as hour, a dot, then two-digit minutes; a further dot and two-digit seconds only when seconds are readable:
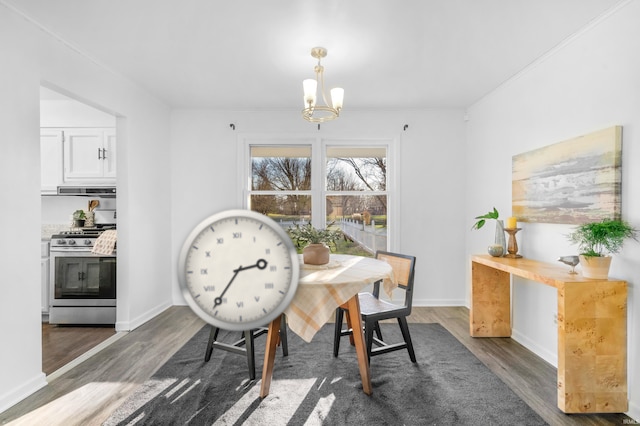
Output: 2.36
